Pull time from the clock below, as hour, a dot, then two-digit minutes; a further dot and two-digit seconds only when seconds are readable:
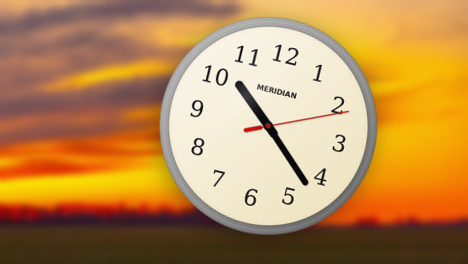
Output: 10.22.11
